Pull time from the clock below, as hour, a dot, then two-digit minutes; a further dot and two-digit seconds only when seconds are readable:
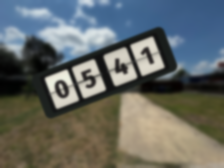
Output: 5.41
